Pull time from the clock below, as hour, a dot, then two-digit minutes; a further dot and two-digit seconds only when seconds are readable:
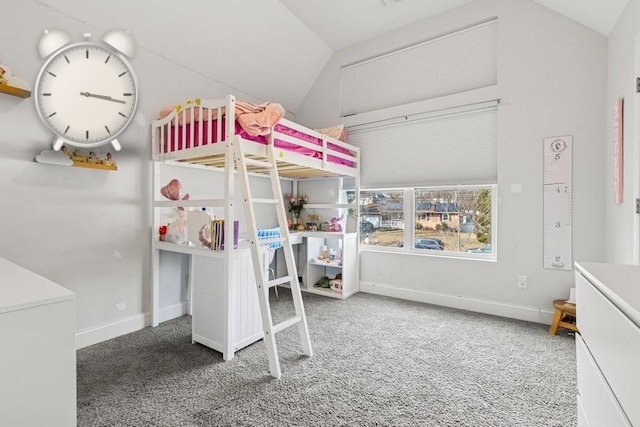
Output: 3.17
